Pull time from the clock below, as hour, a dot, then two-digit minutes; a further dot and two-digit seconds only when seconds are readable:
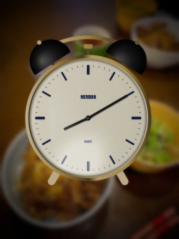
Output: 8.10
